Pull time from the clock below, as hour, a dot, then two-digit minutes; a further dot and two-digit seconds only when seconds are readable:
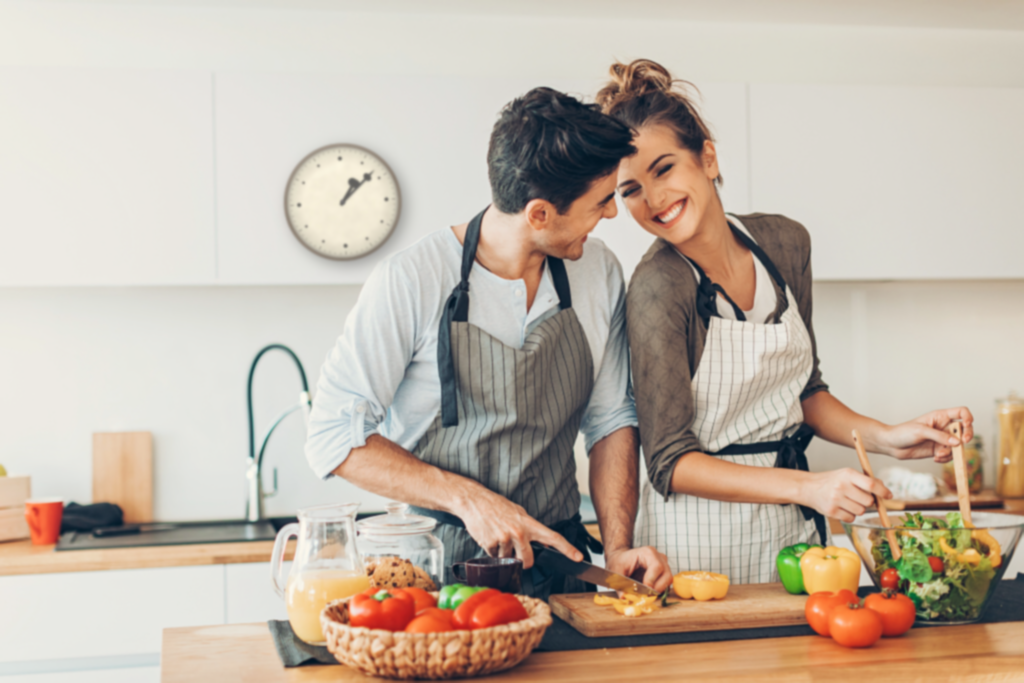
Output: 1.08
